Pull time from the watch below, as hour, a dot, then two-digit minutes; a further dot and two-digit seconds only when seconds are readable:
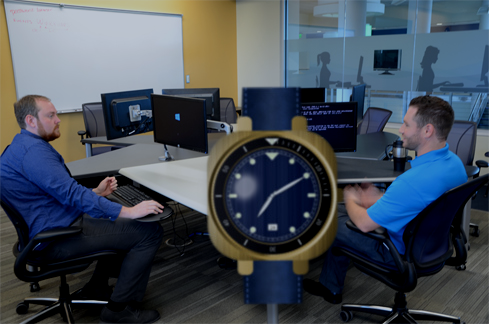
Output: 7.10
